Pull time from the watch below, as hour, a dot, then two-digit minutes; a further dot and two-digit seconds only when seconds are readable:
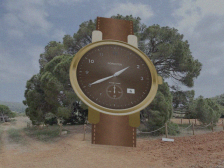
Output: 1.40
